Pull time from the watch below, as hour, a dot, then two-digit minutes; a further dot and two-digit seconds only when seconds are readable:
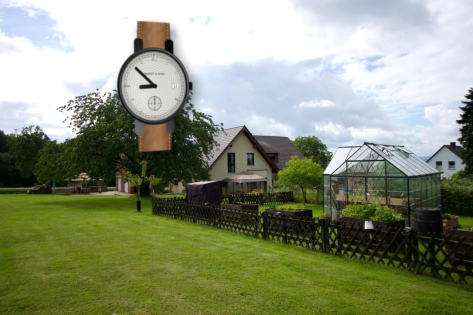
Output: 8.52
